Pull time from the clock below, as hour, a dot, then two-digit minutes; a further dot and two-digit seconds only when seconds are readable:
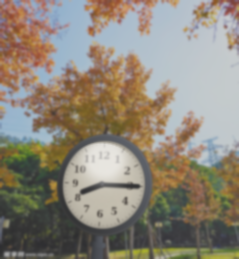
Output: 8.15
